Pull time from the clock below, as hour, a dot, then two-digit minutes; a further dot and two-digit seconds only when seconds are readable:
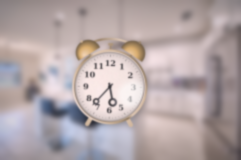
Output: 5.37
